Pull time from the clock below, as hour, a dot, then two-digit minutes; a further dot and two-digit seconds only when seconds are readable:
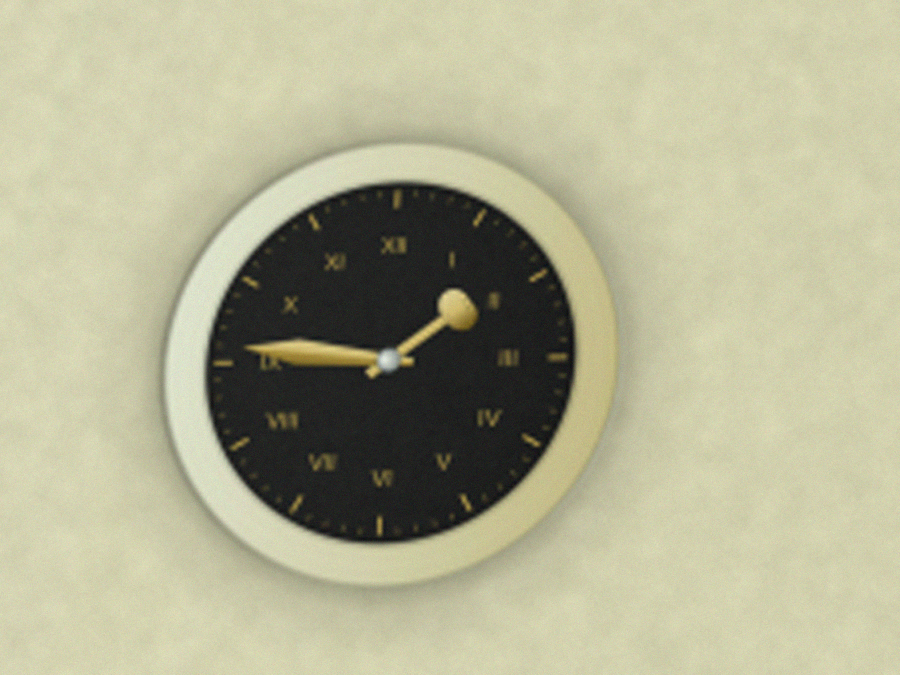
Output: 1.46
